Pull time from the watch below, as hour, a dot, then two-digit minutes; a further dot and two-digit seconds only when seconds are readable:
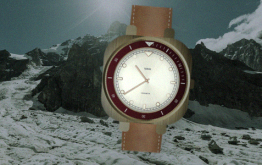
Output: 10.39
